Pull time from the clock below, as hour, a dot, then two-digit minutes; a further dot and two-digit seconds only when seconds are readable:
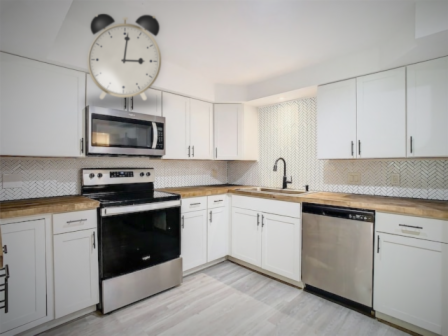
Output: 3.01
